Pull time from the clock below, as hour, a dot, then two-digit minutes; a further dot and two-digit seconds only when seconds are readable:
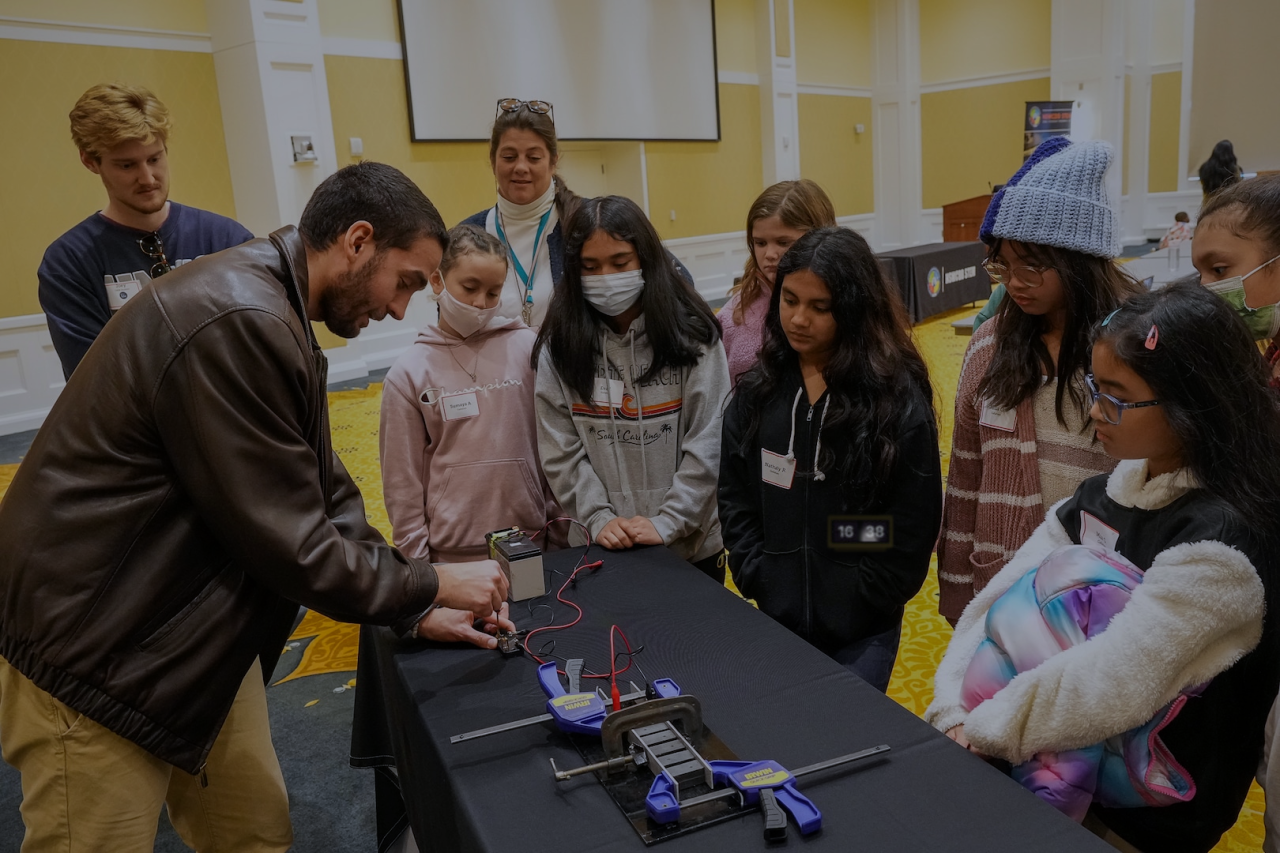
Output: 16.38
